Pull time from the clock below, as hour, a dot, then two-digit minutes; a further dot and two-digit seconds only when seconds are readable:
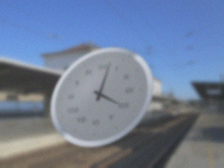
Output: 4.02
